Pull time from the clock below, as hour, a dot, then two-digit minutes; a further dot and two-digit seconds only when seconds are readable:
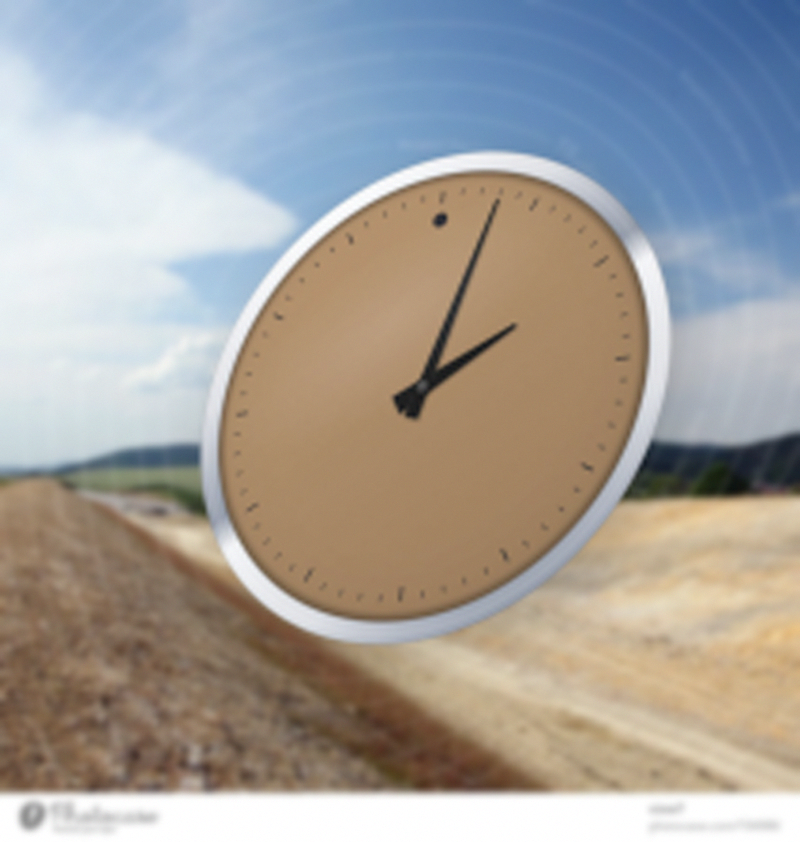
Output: 2.03
